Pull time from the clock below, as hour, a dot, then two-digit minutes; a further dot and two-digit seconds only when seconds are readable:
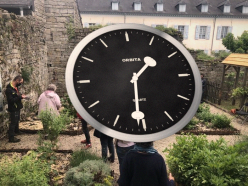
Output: 1.31
